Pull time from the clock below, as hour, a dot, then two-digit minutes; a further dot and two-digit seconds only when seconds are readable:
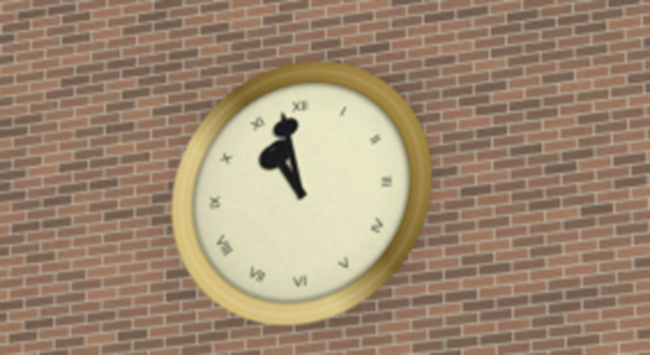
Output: 10.58
